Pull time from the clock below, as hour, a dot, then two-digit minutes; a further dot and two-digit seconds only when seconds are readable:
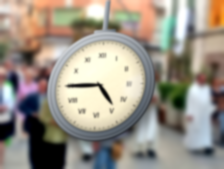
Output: 4.45
